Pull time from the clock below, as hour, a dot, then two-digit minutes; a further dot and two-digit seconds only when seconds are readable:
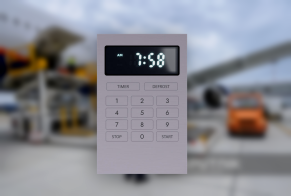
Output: 7.58
